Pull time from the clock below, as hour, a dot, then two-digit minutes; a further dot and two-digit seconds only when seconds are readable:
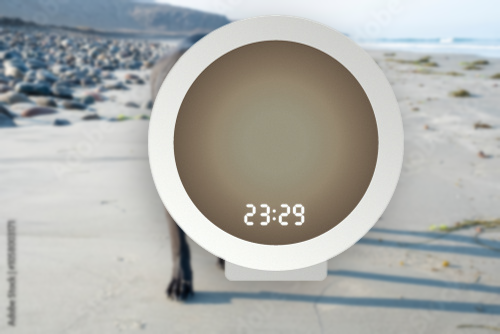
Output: 23.29
